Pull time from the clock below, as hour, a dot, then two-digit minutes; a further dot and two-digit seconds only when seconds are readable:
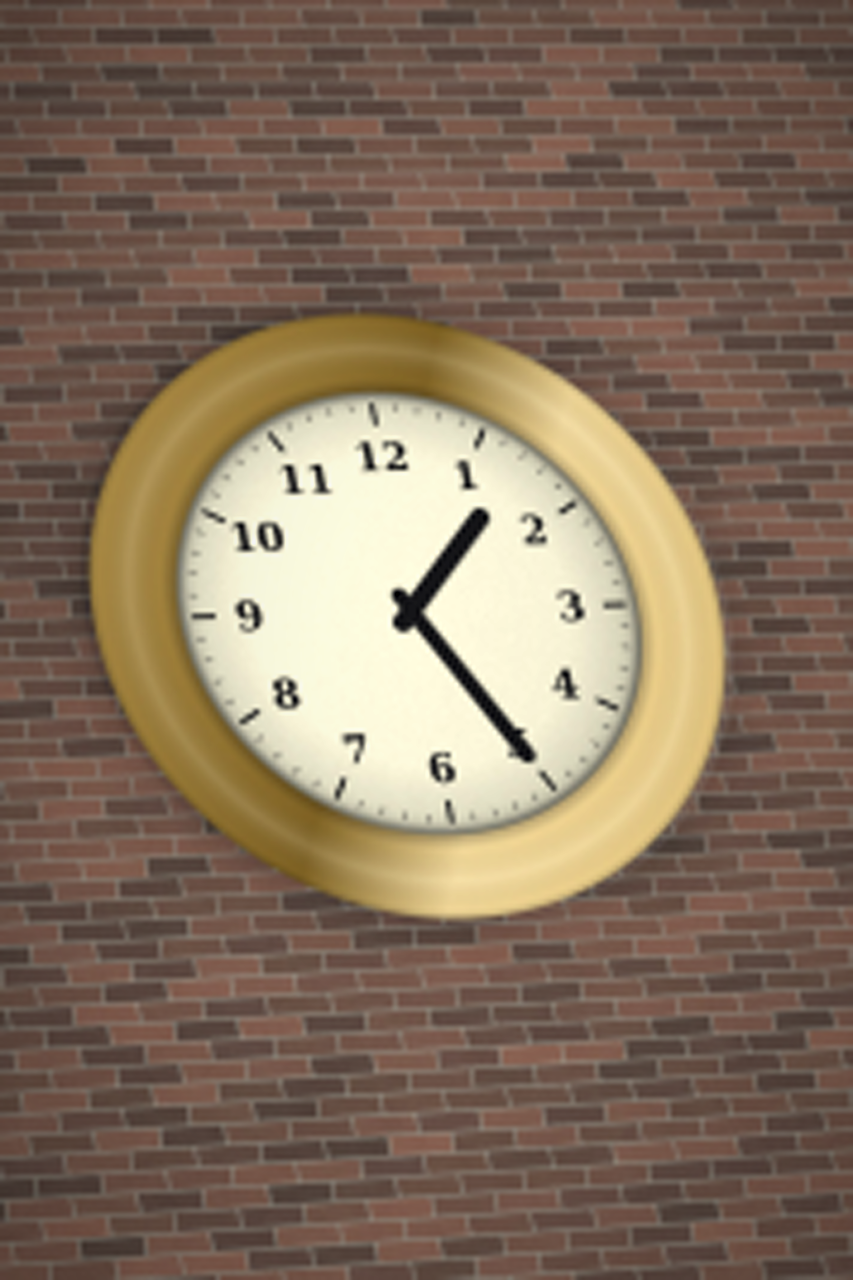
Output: 1.25
